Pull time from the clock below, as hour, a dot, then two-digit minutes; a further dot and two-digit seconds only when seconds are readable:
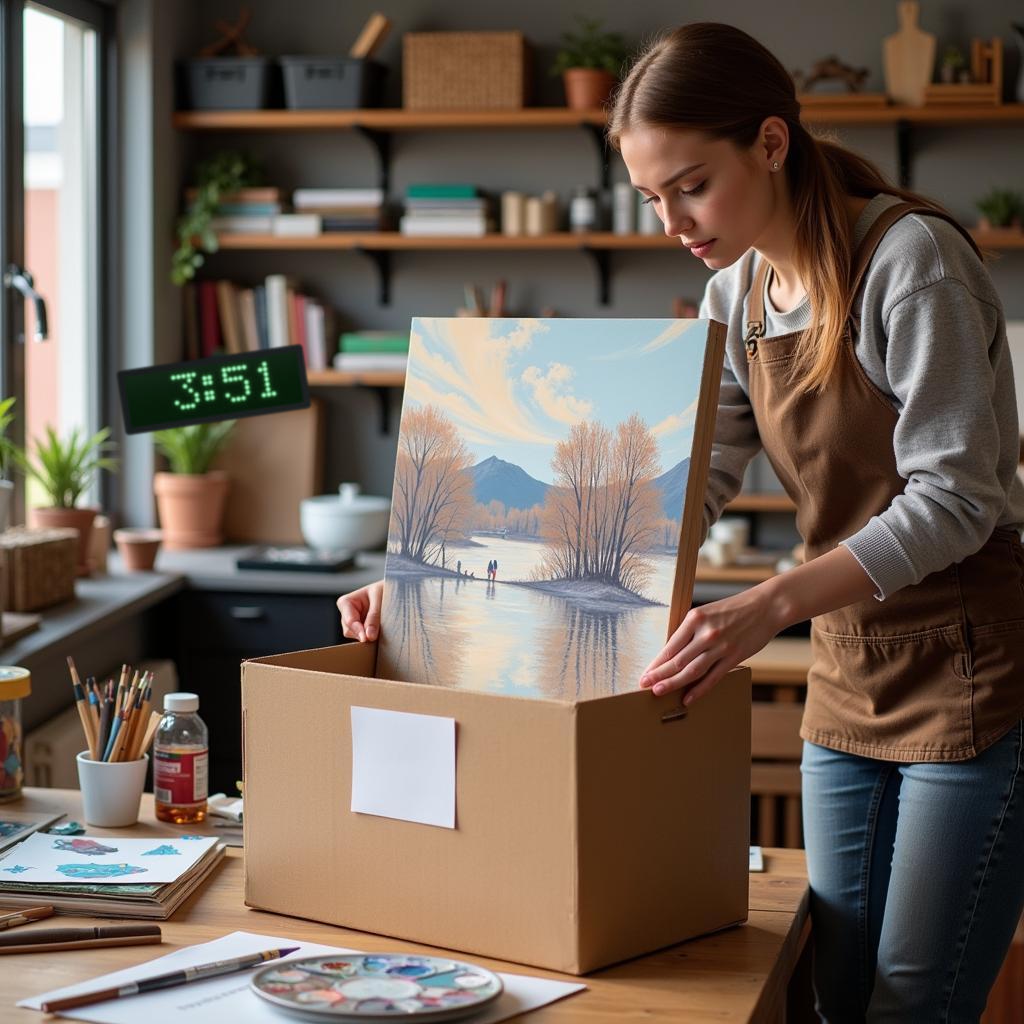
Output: 3.51
